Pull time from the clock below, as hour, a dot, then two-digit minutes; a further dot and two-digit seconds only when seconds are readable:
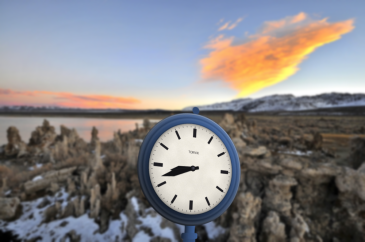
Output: 8.42
